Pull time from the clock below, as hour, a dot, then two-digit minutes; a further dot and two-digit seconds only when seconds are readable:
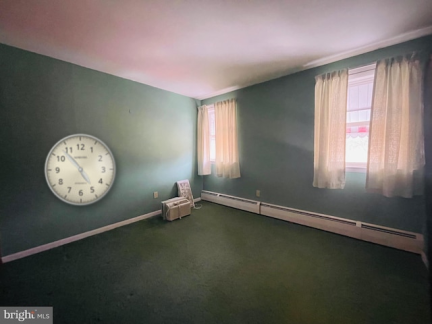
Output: 4.53
